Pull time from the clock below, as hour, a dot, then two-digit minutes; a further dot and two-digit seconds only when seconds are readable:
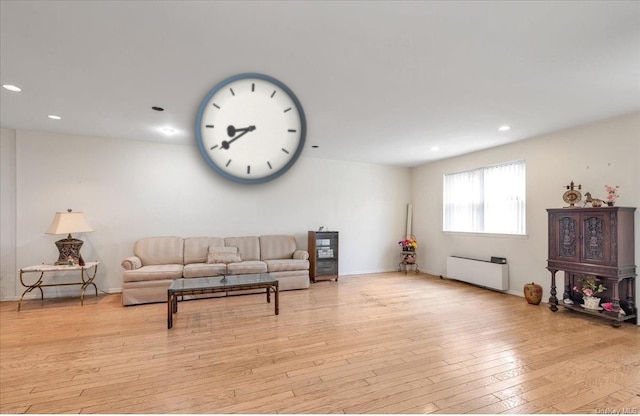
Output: 8.39
